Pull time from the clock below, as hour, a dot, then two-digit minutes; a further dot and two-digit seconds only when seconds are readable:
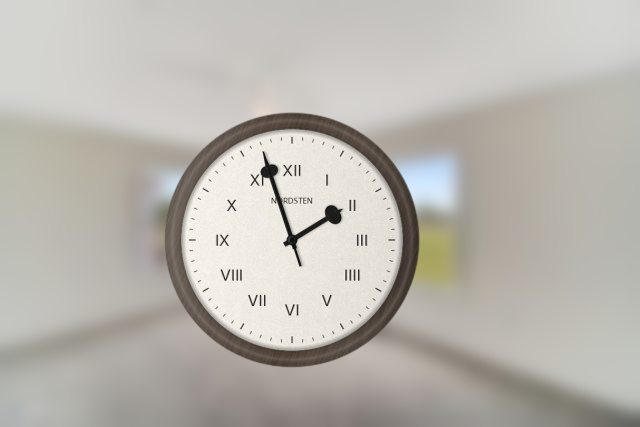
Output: 1.56.57
